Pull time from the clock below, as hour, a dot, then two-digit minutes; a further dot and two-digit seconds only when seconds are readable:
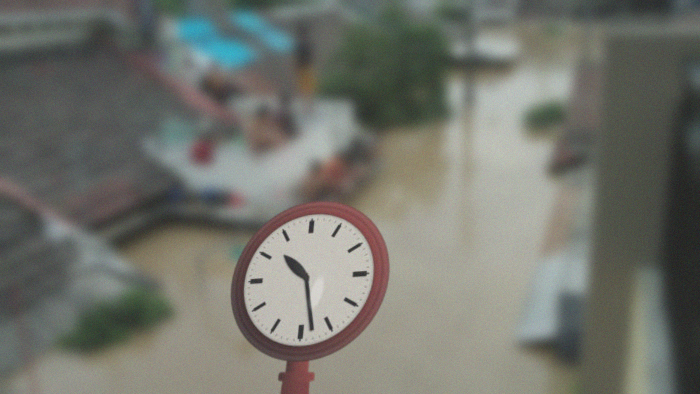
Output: 10.28
